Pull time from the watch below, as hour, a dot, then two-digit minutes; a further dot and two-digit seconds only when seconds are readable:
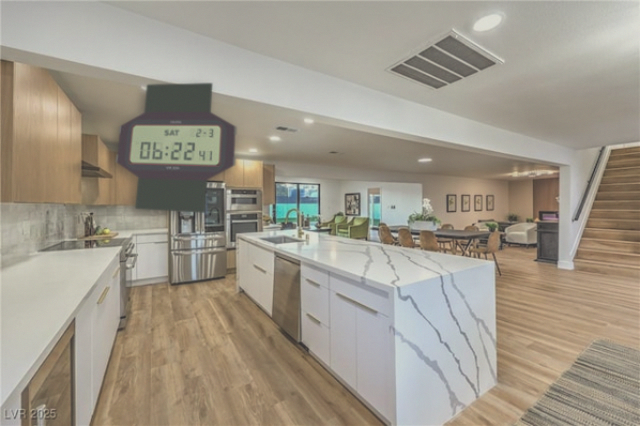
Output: 6.22.41
